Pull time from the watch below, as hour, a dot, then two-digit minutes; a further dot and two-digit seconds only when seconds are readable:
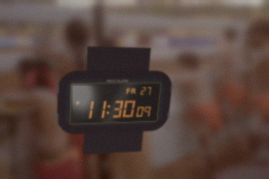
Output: 11.30.09
